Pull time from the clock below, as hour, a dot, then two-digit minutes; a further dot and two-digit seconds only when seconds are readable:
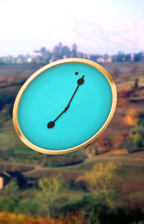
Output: 7.02
